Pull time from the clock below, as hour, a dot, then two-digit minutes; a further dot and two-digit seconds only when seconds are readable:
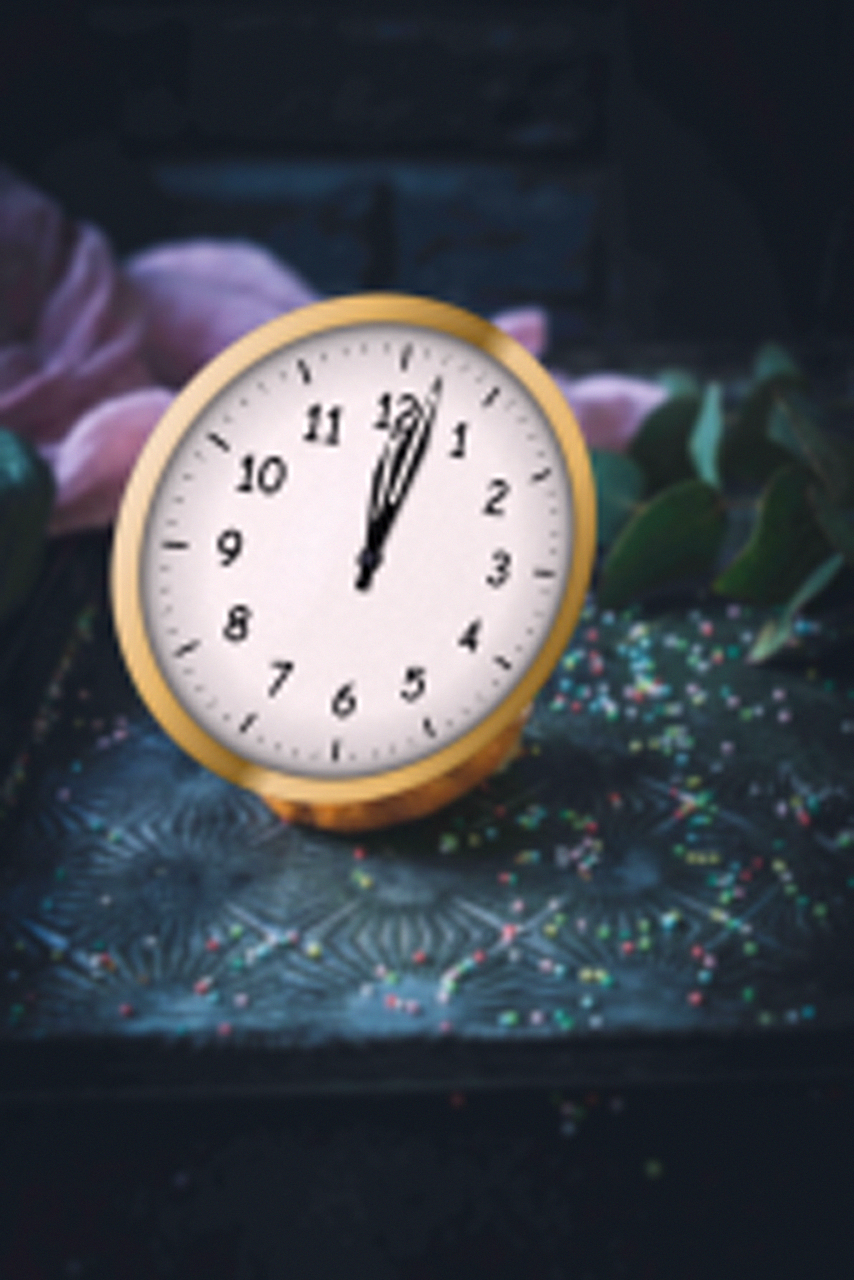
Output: 12.02
